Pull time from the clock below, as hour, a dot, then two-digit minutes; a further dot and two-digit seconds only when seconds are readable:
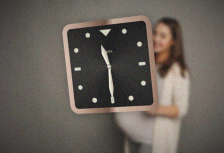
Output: 11.30
